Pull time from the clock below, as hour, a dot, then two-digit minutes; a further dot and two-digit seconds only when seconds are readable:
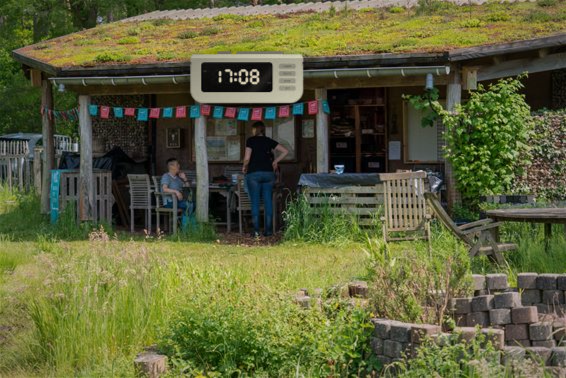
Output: 17.08
